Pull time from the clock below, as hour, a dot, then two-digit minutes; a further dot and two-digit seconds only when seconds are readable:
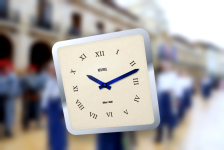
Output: 10.12
